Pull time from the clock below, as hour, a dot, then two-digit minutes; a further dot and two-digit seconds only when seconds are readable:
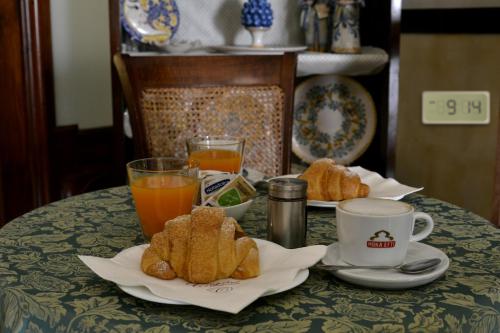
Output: 9.14
